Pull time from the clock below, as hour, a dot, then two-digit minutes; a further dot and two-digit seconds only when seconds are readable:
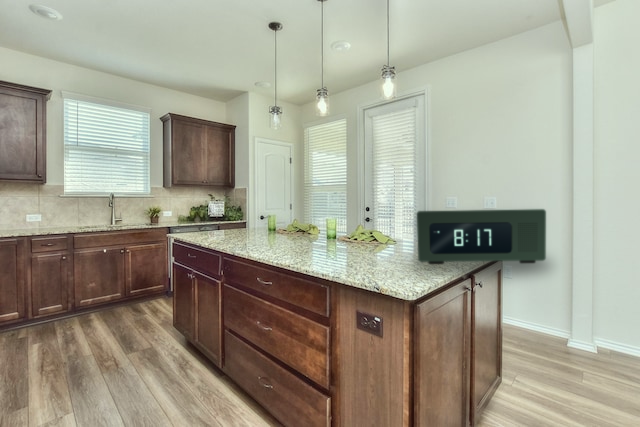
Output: 8.17
